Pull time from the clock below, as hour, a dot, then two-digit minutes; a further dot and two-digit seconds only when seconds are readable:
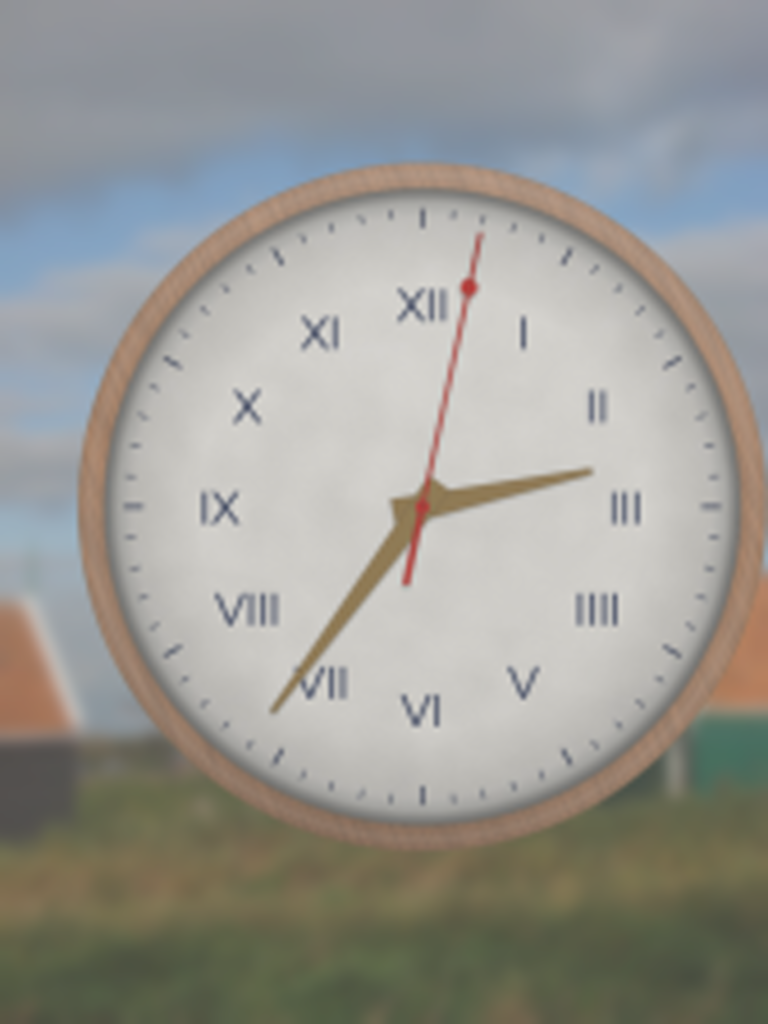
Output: 2.36.02
